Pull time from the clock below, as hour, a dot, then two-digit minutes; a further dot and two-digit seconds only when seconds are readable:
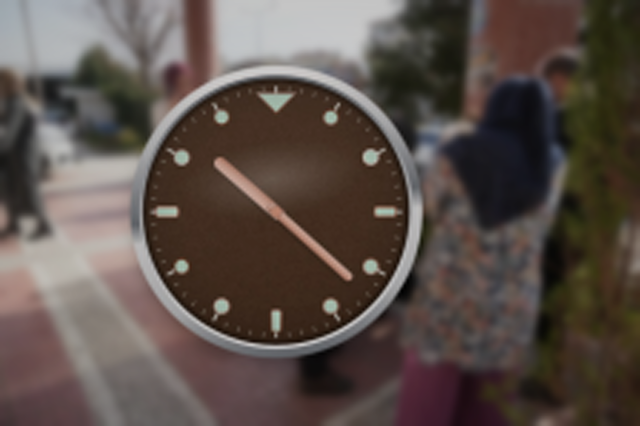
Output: 10.22
